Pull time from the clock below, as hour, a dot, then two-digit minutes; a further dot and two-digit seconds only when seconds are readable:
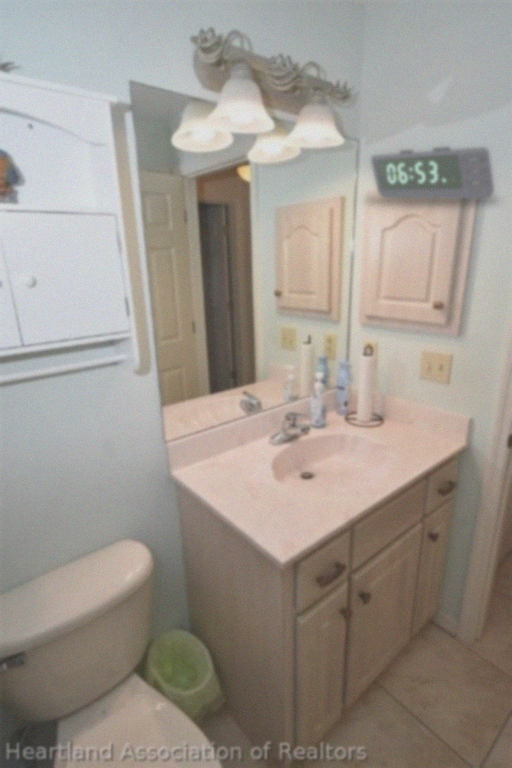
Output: 6.53
